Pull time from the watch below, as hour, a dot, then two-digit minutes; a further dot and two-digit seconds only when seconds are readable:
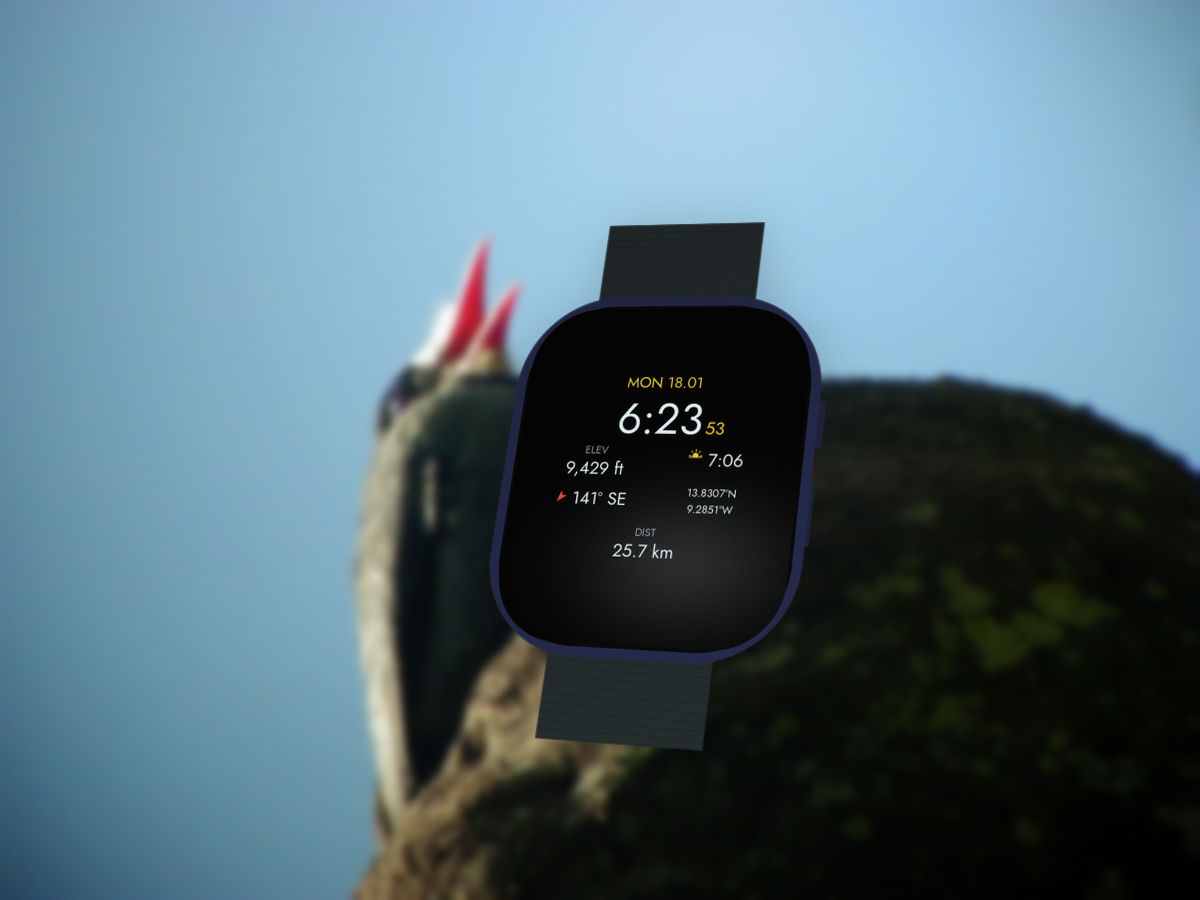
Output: 6.23.53
